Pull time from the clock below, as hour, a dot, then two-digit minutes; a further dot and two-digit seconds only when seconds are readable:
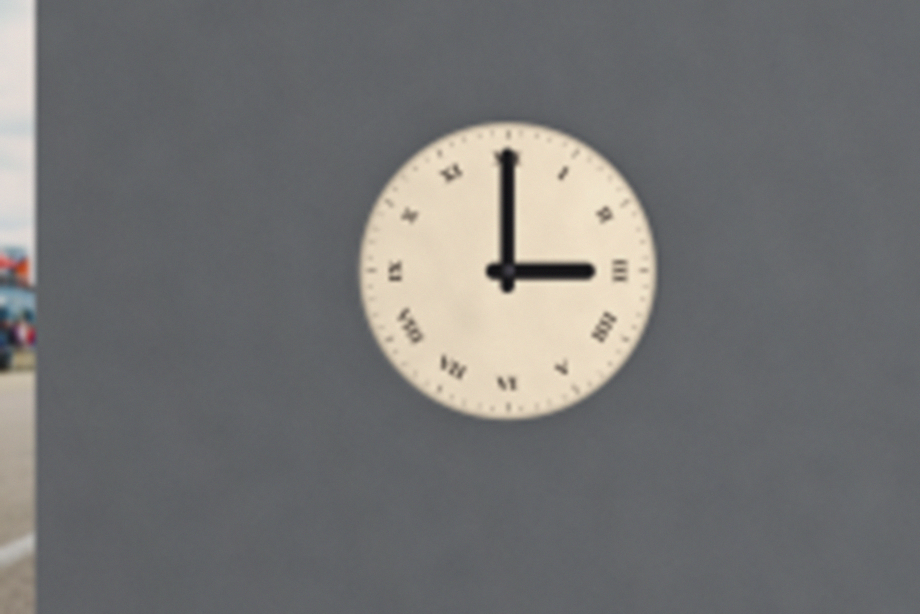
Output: 3.00
